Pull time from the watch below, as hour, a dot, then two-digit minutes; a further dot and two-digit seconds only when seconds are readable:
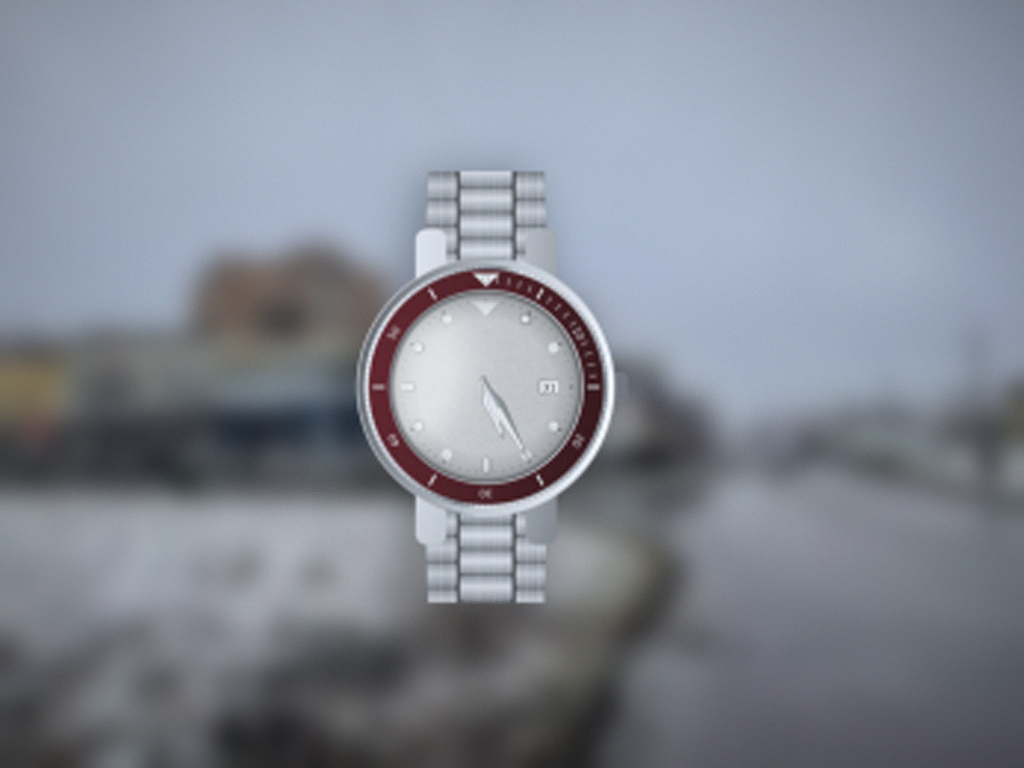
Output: 5.25
